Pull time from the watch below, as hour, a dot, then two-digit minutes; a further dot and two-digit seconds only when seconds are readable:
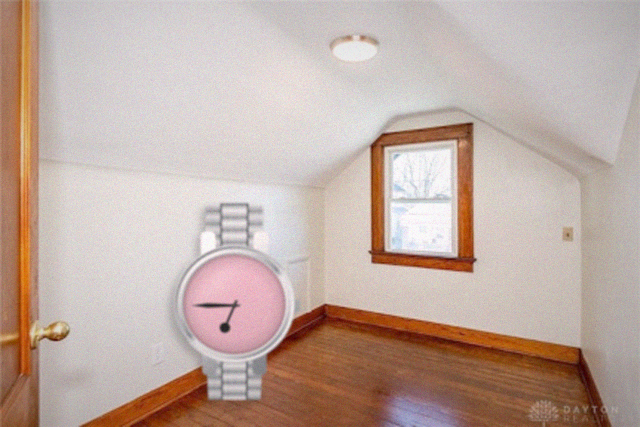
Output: 6.45
